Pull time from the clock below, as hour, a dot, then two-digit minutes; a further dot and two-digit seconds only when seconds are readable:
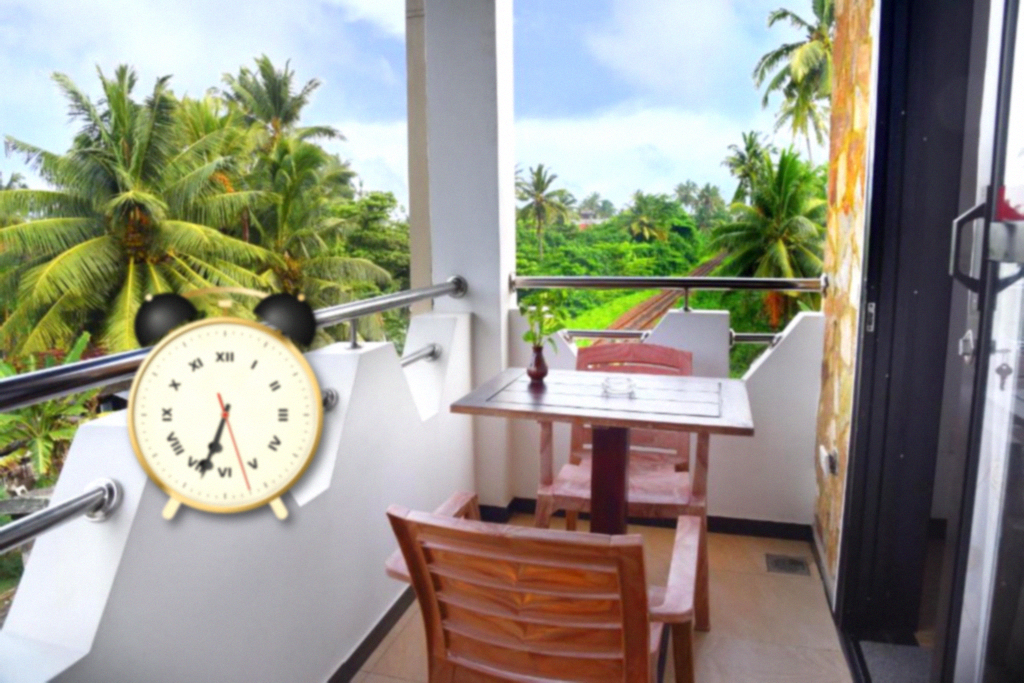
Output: 6.33.27
